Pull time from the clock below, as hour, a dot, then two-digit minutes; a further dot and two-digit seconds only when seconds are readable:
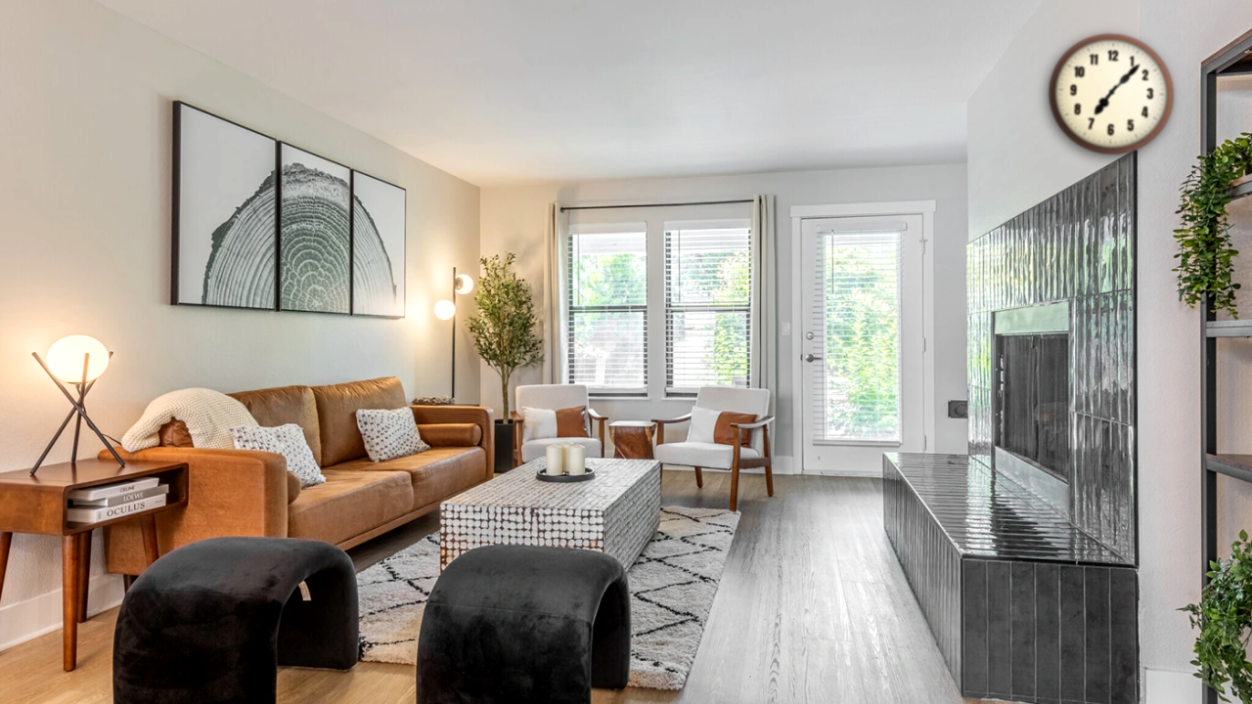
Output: 7.07
